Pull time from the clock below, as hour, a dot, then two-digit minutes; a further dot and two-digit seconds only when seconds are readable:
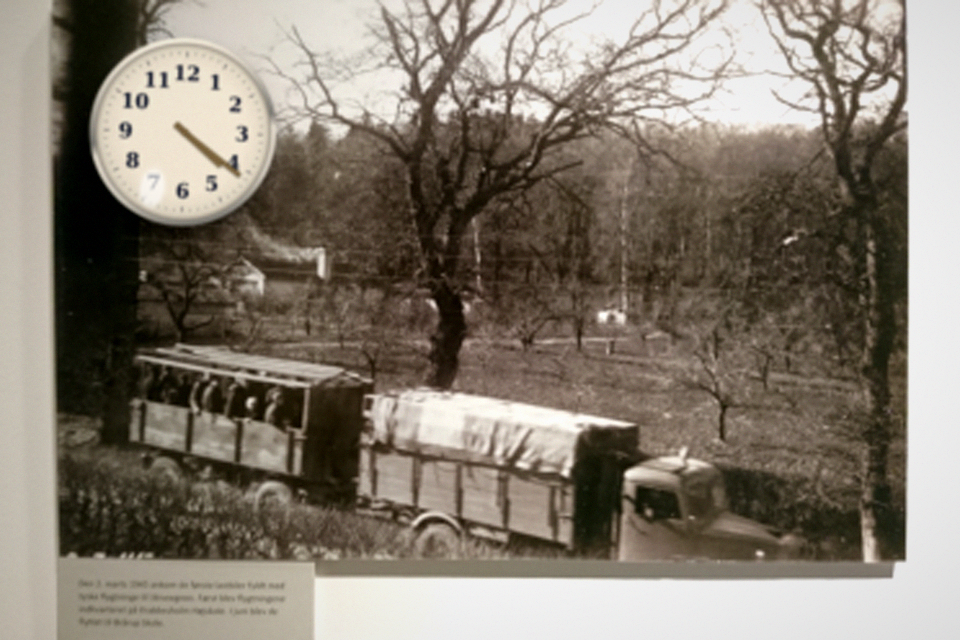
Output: 4.21
